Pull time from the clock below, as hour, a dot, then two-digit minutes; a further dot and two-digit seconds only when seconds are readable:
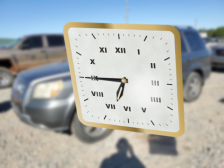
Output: 6.45
